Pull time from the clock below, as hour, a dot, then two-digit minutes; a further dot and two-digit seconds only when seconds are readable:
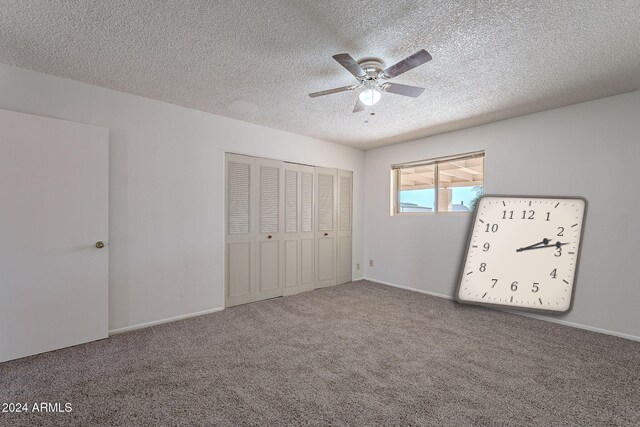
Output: 2.13
